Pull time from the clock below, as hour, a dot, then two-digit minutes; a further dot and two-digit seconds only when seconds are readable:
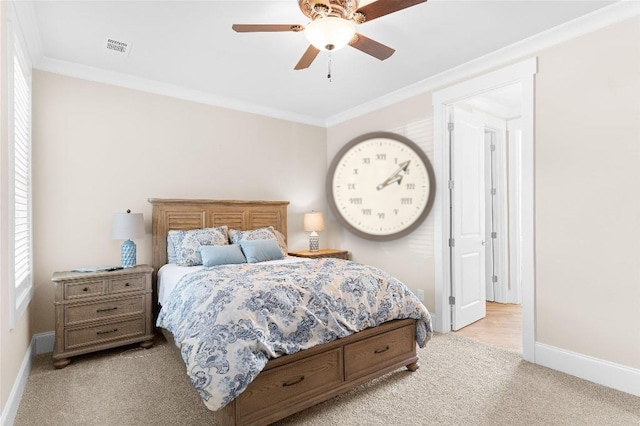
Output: 2.08
